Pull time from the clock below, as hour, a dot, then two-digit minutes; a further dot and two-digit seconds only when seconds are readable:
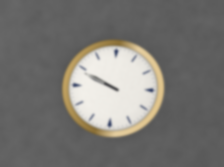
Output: 9.49
